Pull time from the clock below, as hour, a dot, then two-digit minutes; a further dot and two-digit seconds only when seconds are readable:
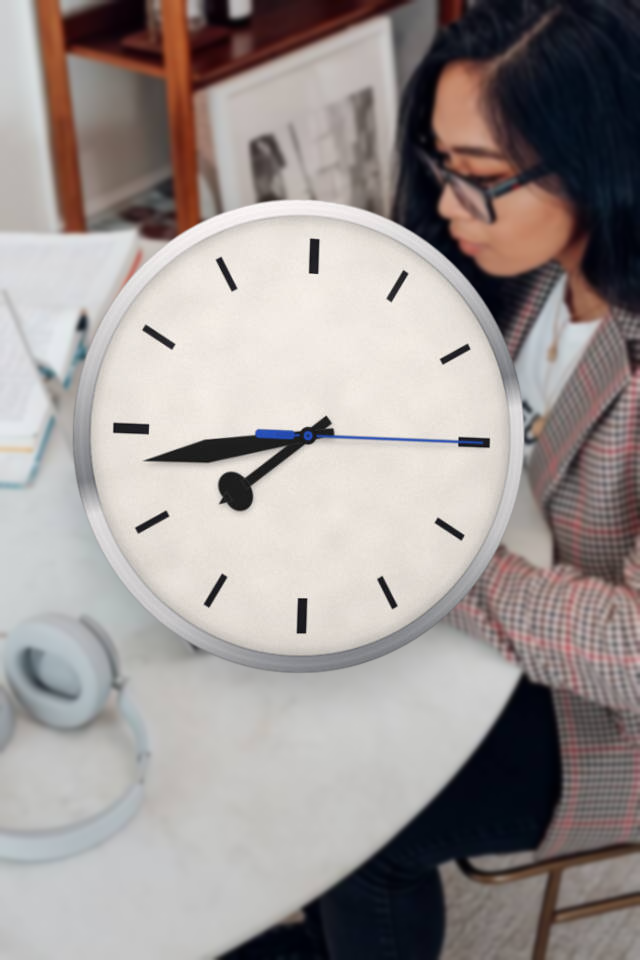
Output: 7.43.15
